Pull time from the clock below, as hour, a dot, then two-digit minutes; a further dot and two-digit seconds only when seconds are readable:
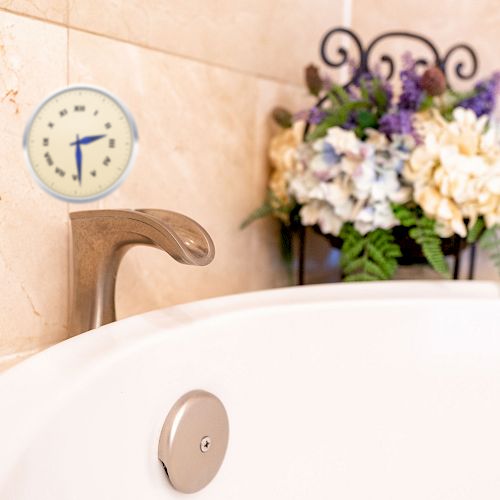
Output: 2.29
